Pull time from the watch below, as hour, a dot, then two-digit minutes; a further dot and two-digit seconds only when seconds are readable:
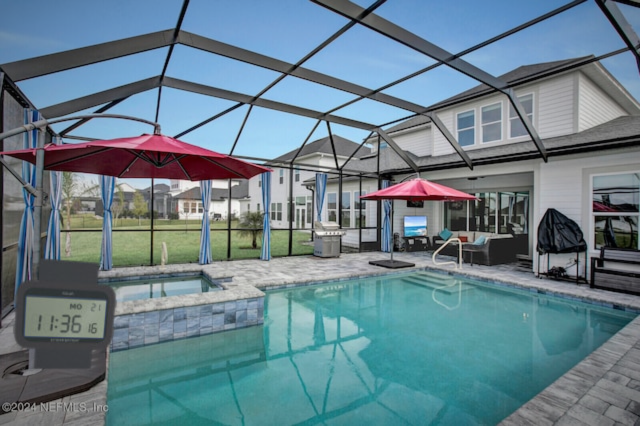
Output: 11.36.16
